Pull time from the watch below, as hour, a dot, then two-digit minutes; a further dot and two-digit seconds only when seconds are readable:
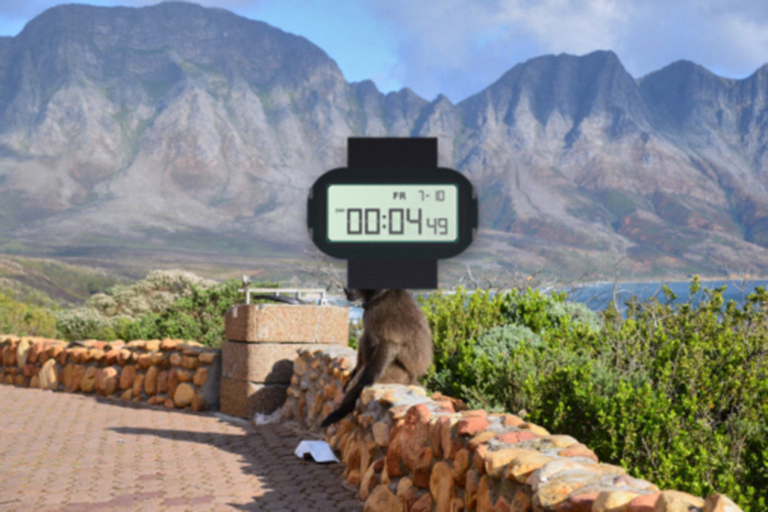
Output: 0.04.49
